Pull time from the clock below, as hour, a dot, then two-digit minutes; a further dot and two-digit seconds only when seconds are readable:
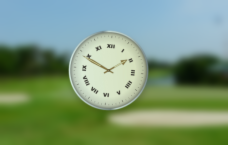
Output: 1.49
